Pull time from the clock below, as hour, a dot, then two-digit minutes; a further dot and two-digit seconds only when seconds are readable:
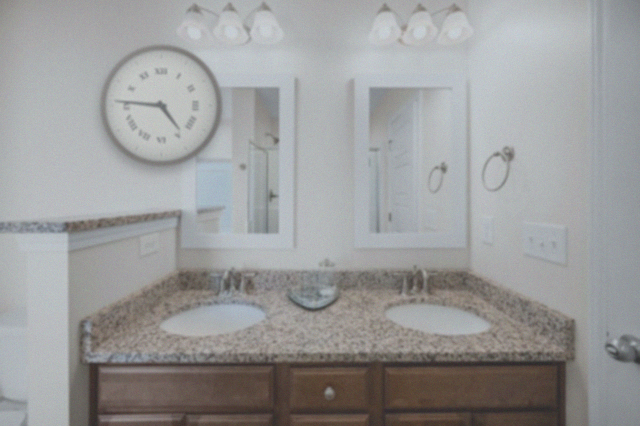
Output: 4.46
